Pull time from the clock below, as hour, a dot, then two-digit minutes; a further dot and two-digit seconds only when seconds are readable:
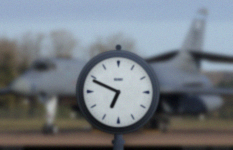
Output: 6.49
